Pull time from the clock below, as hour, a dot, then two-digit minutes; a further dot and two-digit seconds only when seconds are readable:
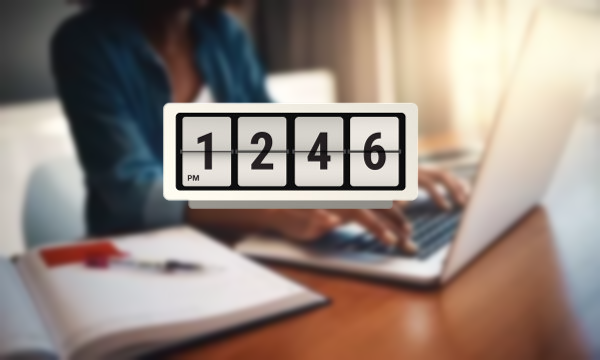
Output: 12.46
